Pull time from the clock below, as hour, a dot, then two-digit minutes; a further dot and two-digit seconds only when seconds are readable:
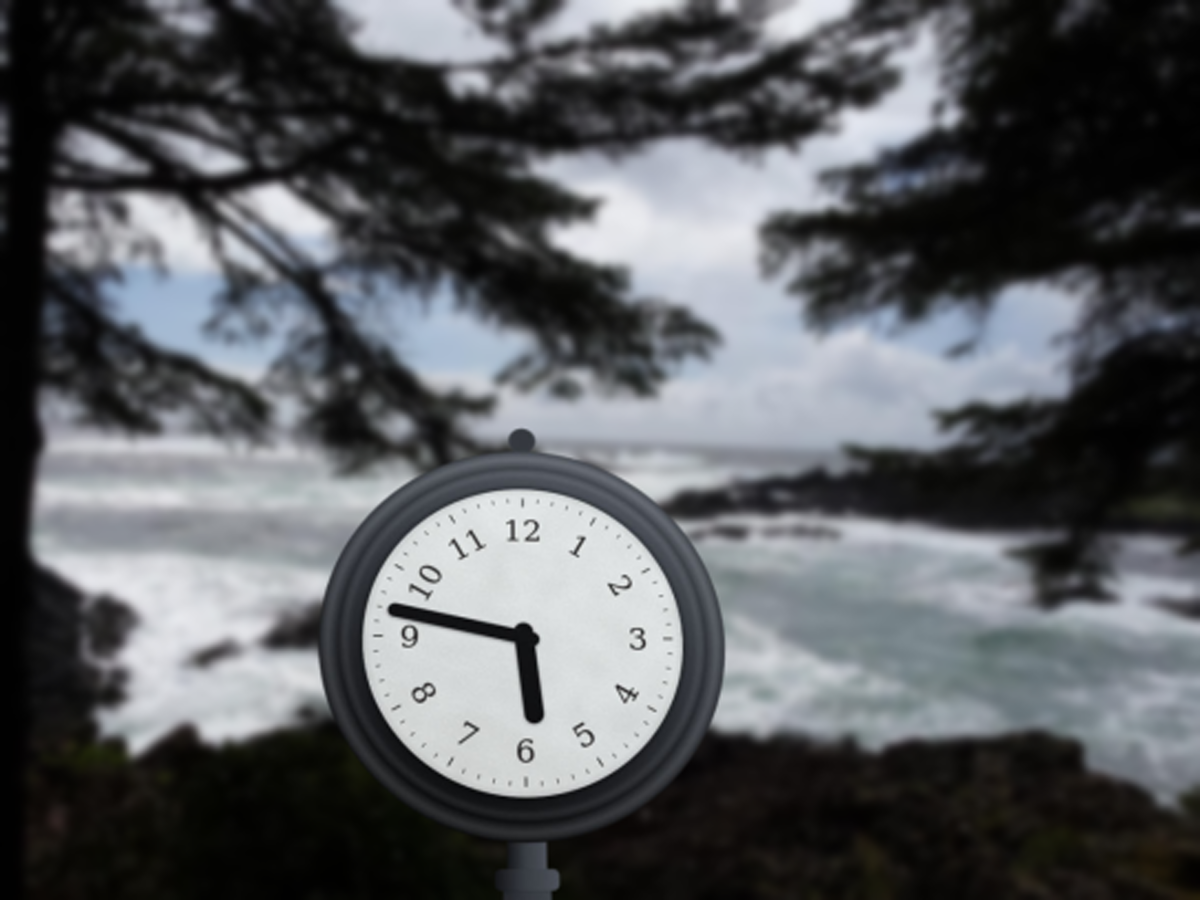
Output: 5.47
